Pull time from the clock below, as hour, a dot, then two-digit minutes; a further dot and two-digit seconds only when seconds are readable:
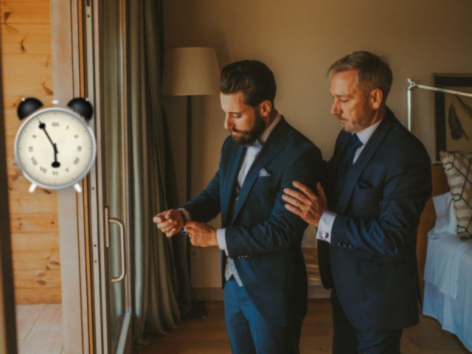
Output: 5.55
